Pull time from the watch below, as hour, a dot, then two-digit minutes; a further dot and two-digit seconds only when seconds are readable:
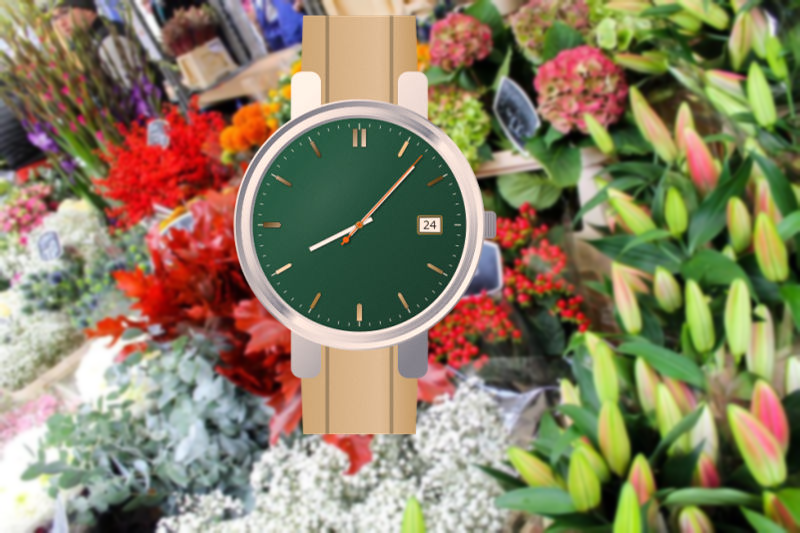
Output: 8.07.07
